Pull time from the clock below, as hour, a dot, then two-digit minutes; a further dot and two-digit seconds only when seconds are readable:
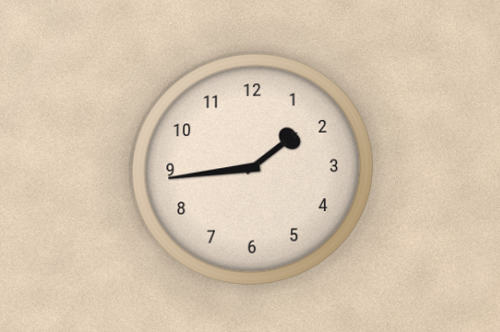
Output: 1.44
